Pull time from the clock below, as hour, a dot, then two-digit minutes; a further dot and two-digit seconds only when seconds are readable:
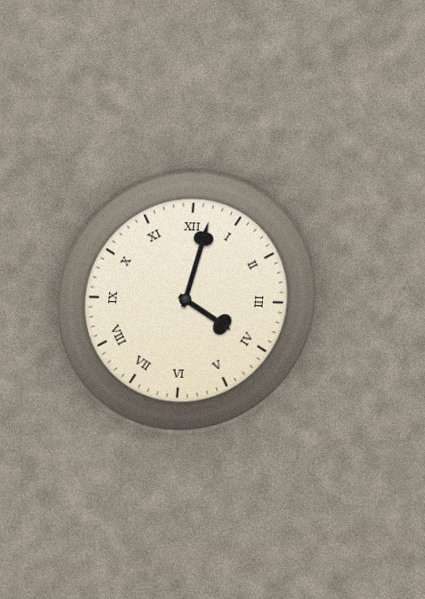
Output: 4.02
